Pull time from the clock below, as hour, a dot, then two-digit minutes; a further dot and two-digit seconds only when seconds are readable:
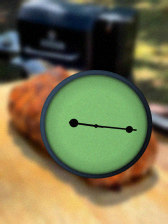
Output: 9.16
